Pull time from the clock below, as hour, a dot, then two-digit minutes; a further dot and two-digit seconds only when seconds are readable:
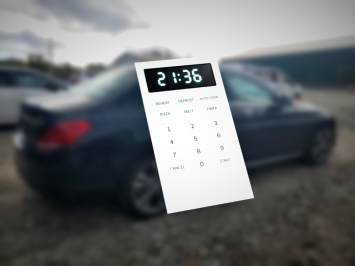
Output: 21.36
